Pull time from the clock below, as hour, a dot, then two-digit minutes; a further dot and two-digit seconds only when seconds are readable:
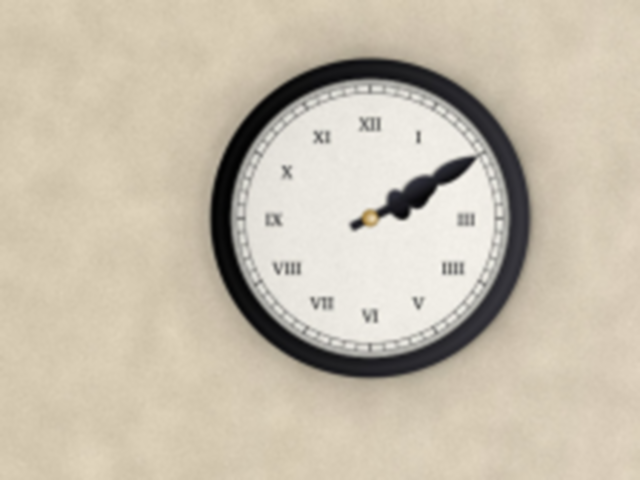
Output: 2.10
